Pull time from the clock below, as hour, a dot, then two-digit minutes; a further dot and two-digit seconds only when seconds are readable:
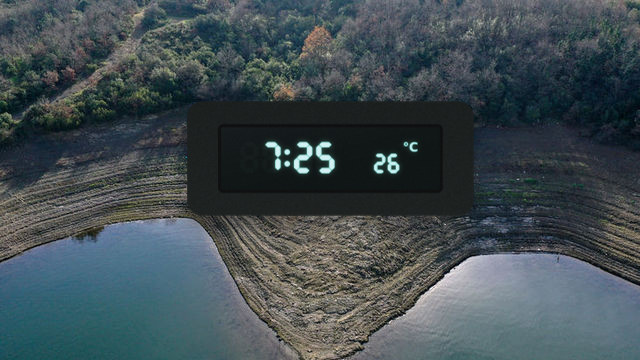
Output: 7.25
